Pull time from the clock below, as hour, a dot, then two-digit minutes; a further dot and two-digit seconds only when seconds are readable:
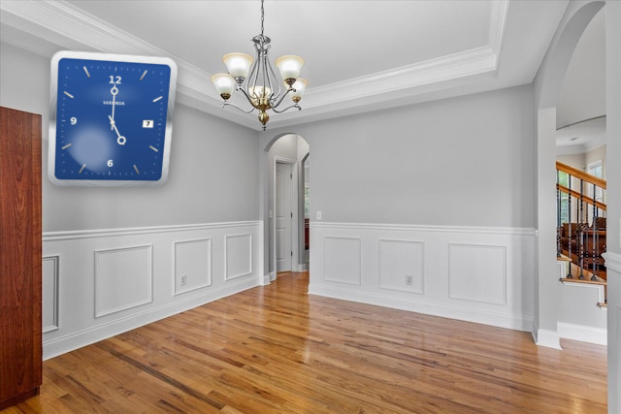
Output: 5.00
